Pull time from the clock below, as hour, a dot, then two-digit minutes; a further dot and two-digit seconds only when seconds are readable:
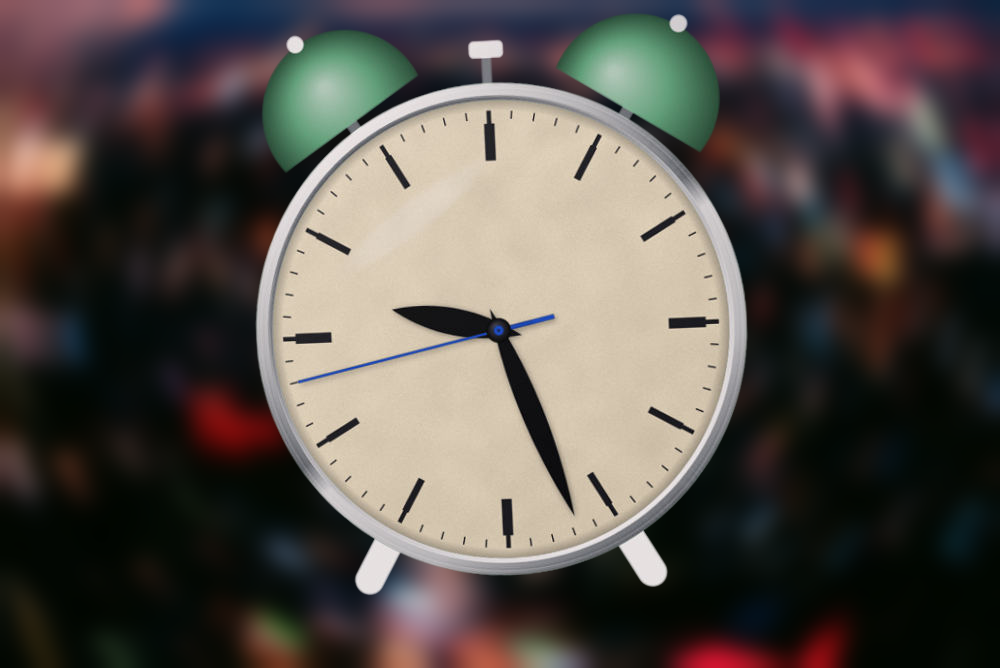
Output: 9.26.43
